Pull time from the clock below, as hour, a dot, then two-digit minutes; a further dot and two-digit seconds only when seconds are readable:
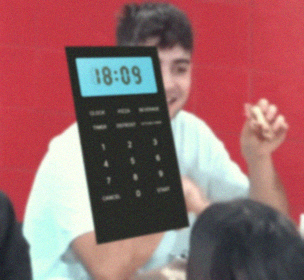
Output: 18.09
